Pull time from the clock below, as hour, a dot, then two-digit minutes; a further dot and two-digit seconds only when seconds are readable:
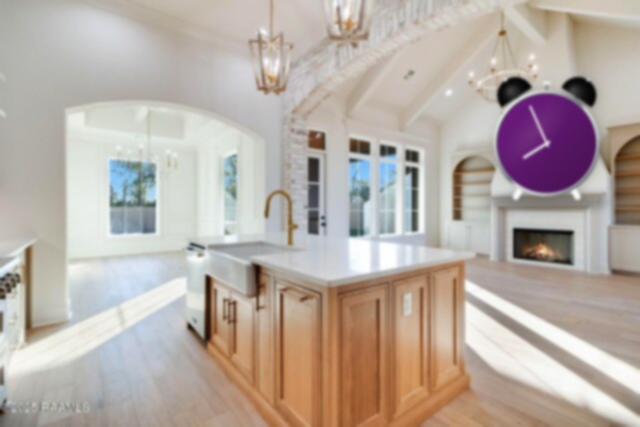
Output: 7.56
